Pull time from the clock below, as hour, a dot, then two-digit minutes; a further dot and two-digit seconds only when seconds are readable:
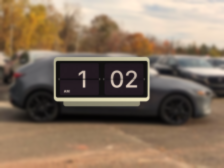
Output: 1.02
